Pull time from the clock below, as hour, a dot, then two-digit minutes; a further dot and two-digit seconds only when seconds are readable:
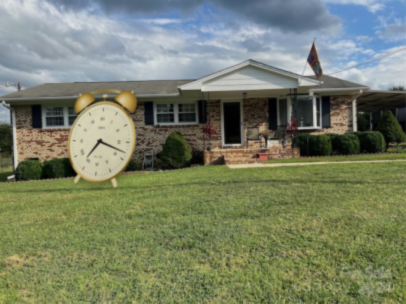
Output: 7.18
